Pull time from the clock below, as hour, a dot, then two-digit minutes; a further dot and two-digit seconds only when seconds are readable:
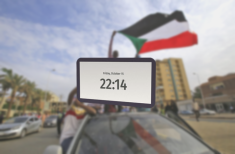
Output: 22.14
